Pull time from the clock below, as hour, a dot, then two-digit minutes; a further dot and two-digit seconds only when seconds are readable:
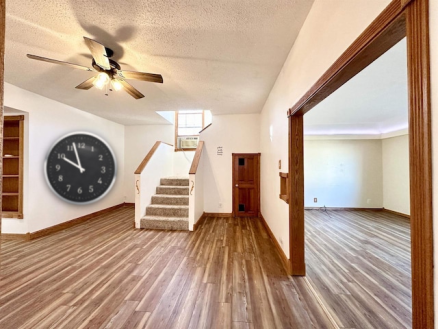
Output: 9.57
